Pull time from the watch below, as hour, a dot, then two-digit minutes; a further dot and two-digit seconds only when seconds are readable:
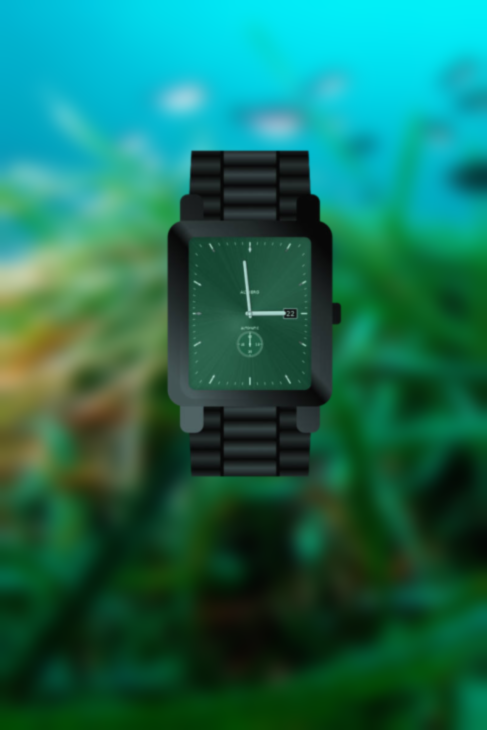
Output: 2.59
